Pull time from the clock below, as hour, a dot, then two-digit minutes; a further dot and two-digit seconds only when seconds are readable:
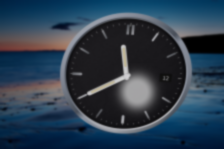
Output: 11.40
